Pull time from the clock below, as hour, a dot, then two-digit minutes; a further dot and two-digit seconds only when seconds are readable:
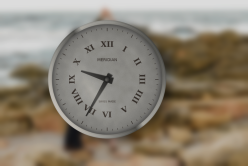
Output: 9.35
